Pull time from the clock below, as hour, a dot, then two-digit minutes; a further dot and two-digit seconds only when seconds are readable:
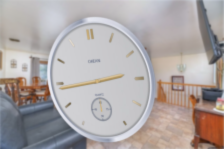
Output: 2.44
